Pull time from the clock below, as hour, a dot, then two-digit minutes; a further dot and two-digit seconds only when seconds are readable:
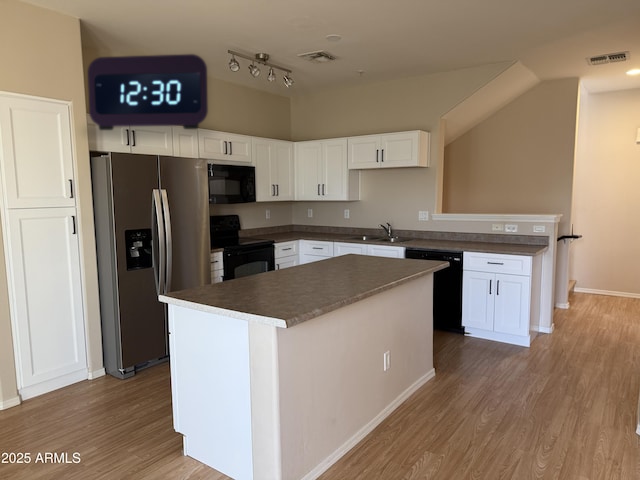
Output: 12.30
